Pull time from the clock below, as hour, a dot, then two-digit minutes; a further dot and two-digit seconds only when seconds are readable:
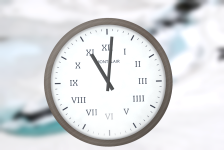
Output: 11.01
